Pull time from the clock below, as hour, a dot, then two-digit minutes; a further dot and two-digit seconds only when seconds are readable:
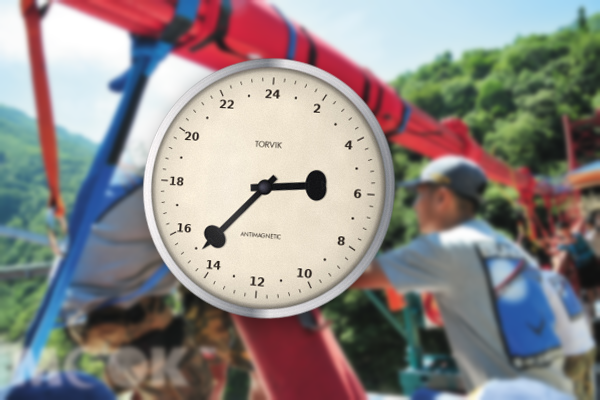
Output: 5.37
